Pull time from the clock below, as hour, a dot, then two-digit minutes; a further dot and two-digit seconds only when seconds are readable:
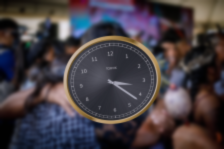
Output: 3.22
